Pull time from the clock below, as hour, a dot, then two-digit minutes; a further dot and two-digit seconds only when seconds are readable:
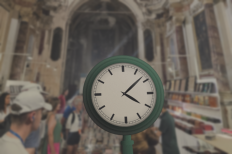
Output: 4.08
